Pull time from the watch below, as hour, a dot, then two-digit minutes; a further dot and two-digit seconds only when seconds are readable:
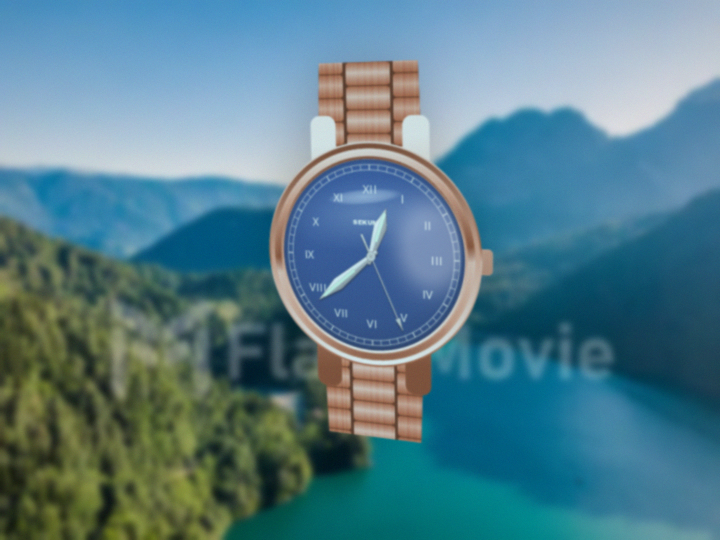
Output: 12.38.26
